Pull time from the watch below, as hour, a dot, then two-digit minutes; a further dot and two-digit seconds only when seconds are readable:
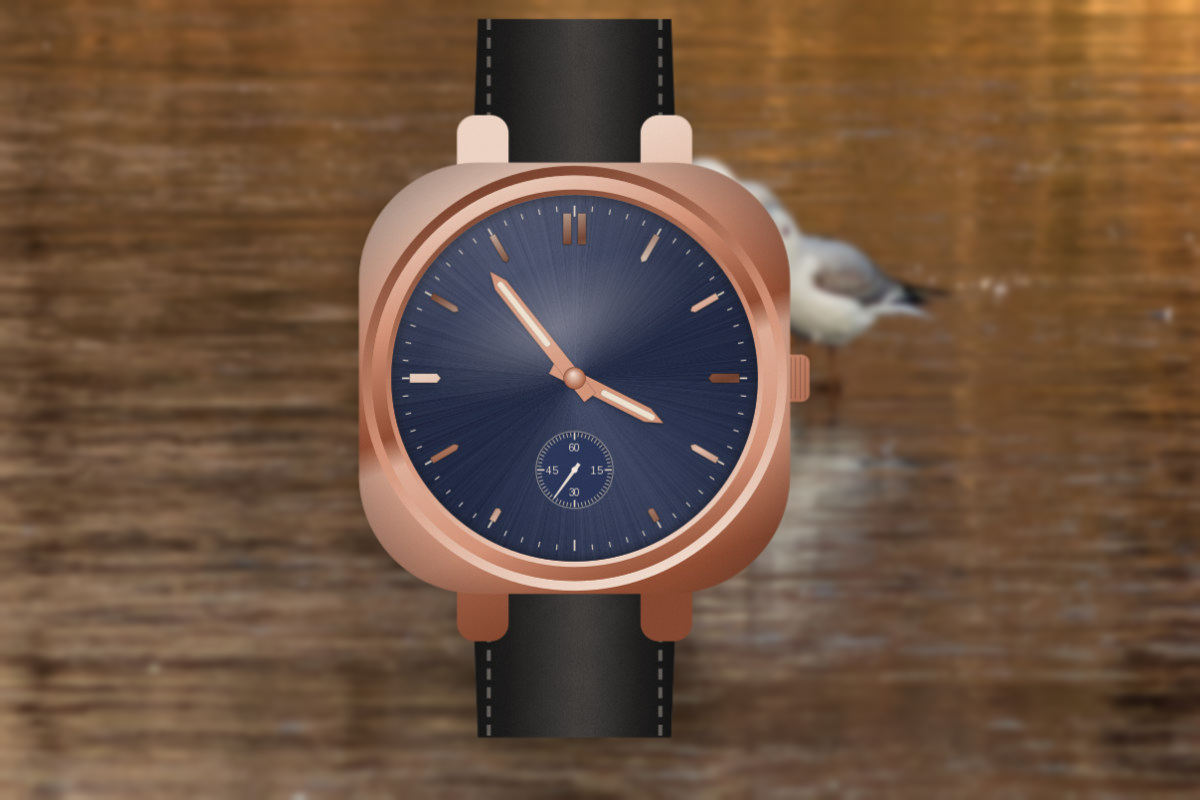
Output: 3.53.36
